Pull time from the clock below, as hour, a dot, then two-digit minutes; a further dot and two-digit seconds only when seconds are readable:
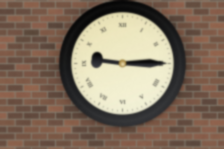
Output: 9.15
